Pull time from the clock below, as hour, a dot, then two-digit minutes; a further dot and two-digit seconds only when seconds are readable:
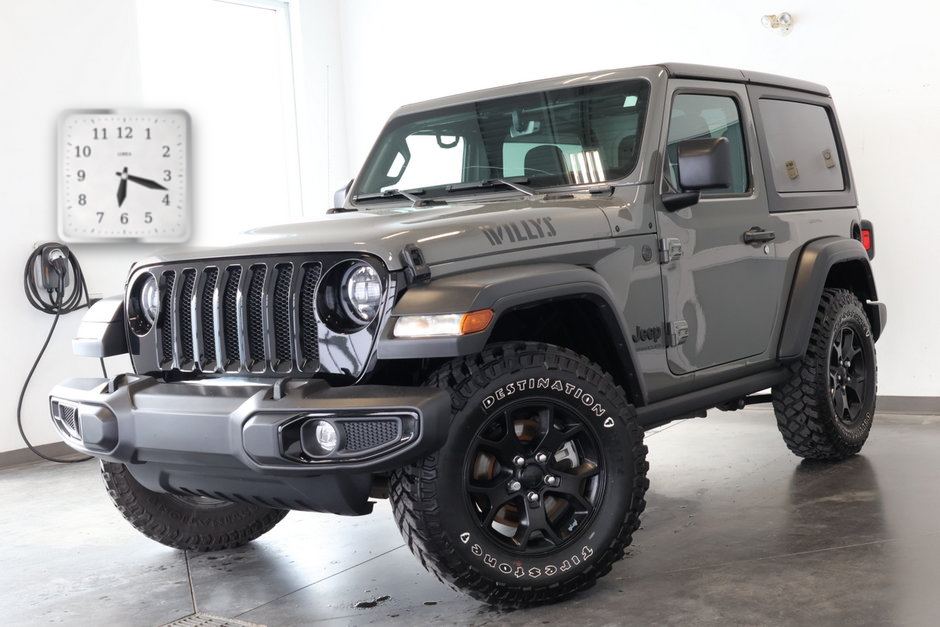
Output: 6.18
